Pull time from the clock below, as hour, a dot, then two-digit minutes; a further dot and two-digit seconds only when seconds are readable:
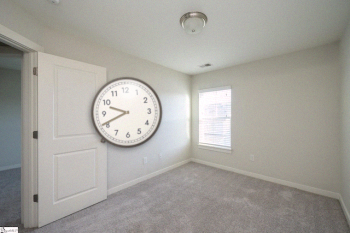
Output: 9.41
